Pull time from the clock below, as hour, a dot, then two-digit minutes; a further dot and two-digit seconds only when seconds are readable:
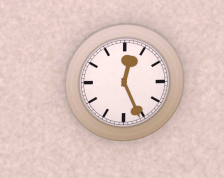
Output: 12.26
